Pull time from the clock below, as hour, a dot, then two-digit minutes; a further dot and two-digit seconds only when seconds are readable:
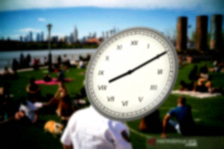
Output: 8.10
